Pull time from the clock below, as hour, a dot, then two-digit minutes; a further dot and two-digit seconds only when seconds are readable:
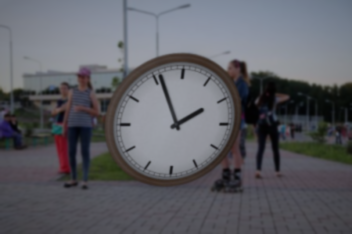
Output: 1.56
